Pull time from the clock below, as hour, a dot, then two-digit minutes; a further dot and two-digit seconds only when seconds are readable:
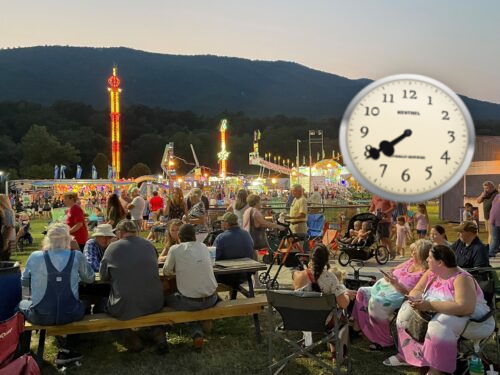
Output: 7.39
